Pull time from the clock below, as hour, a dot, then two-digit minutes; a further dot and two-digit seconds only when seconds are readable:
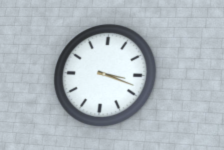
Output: 3.18
